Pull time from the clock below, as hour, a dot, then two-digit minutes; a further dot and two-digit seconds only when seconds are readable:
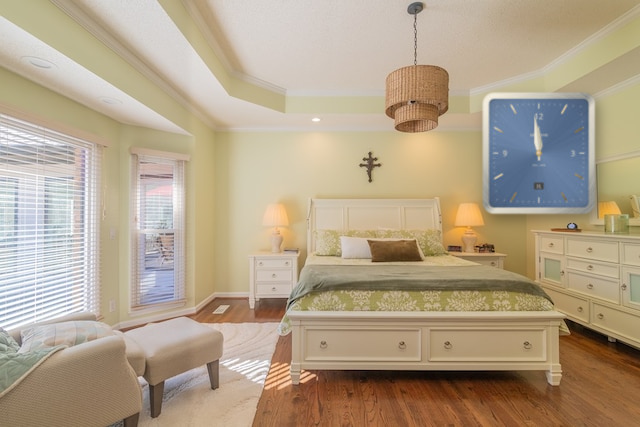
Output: 11.59
